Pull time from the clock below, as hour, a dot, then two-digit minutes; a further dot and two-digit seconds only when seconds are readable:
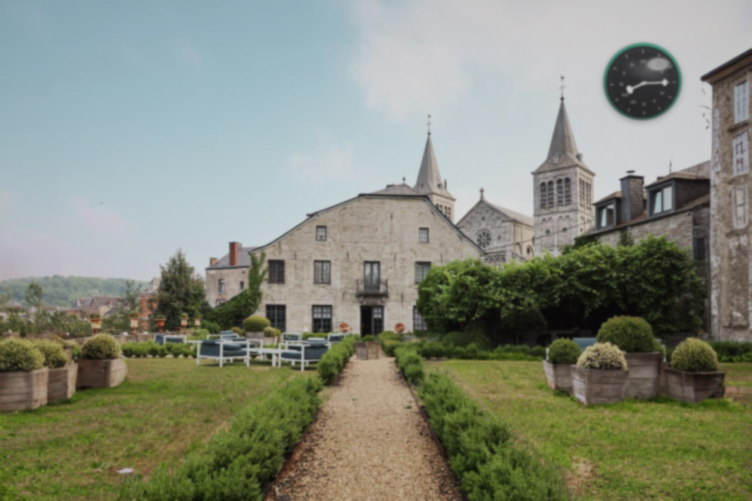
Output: 8.15
